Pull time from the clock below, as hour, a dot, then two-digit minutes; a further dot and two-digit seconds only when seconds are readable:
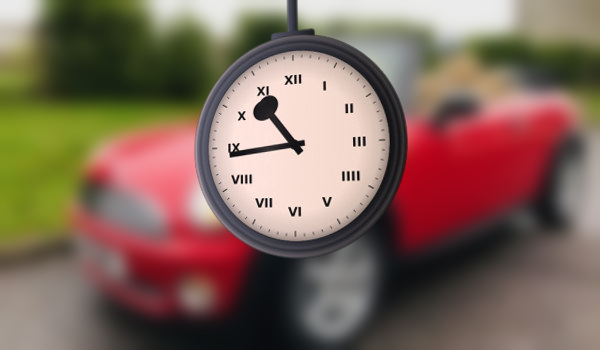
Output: 10.44
